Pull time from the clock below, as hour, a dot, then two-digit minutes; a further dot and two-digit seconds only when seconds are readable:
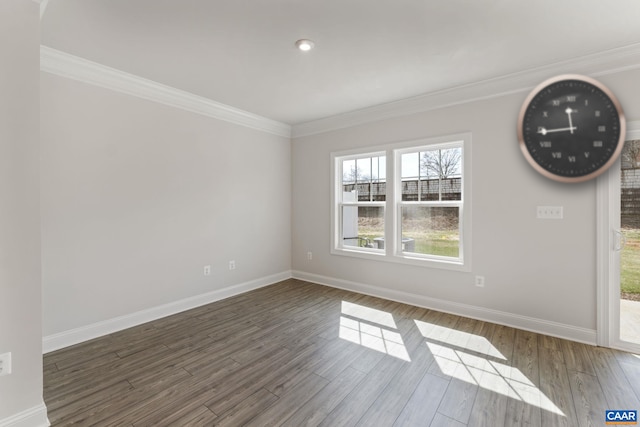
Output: 11.44
